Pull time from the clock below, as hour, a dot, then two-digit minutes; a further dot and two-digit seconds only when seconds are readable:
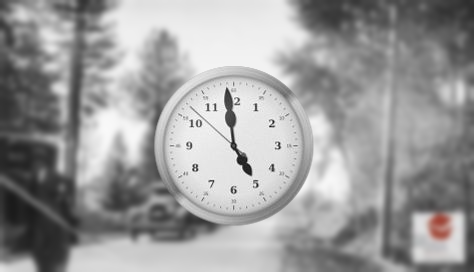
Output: 4.58.52
